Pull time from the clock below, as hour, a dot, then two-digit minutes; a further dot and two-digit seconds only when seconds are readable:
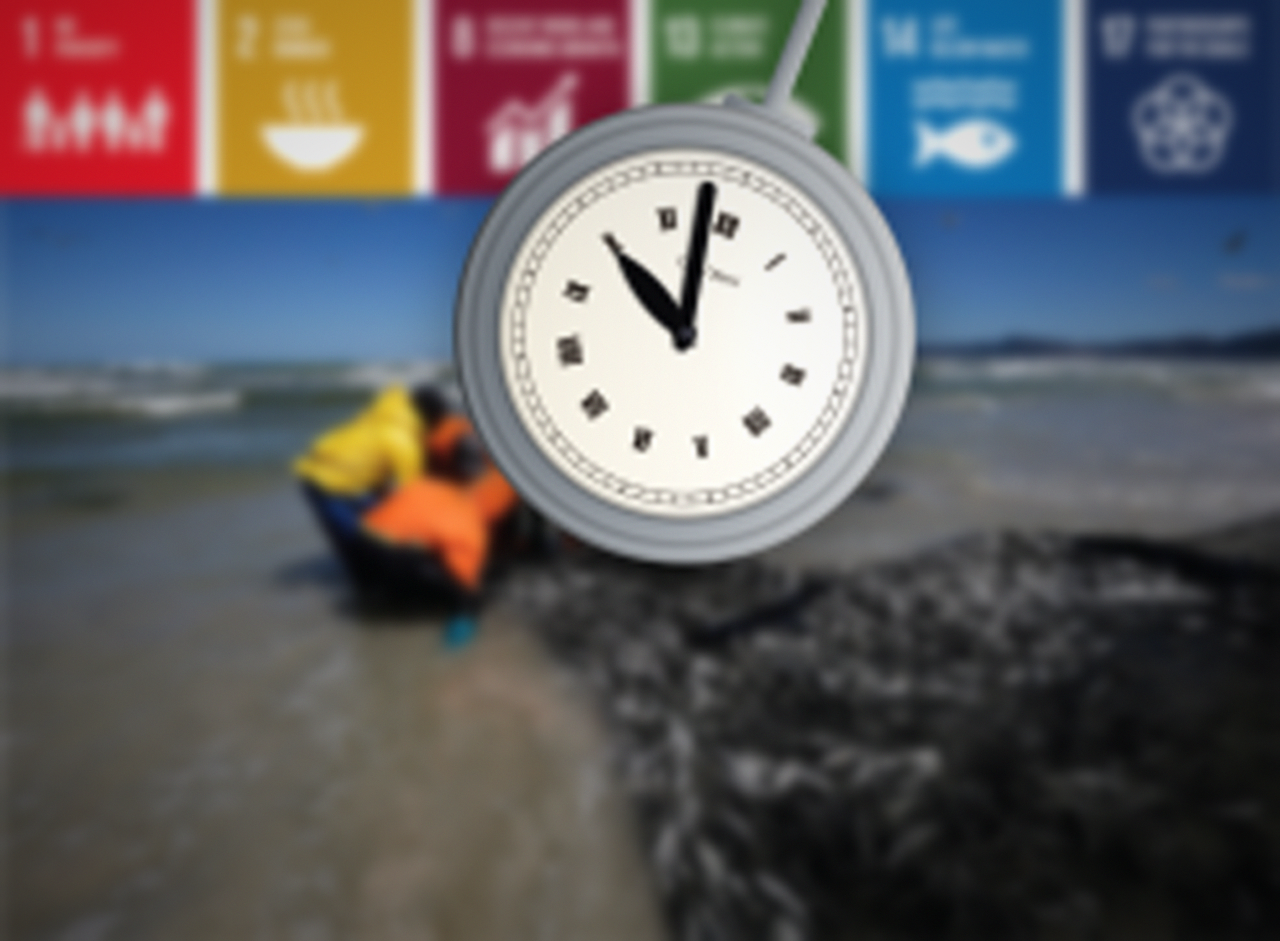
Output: 9.58
